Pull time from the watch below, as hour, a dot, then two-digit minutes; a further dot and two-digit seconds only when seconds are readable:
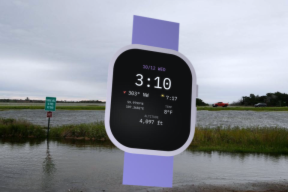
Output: 3.10
